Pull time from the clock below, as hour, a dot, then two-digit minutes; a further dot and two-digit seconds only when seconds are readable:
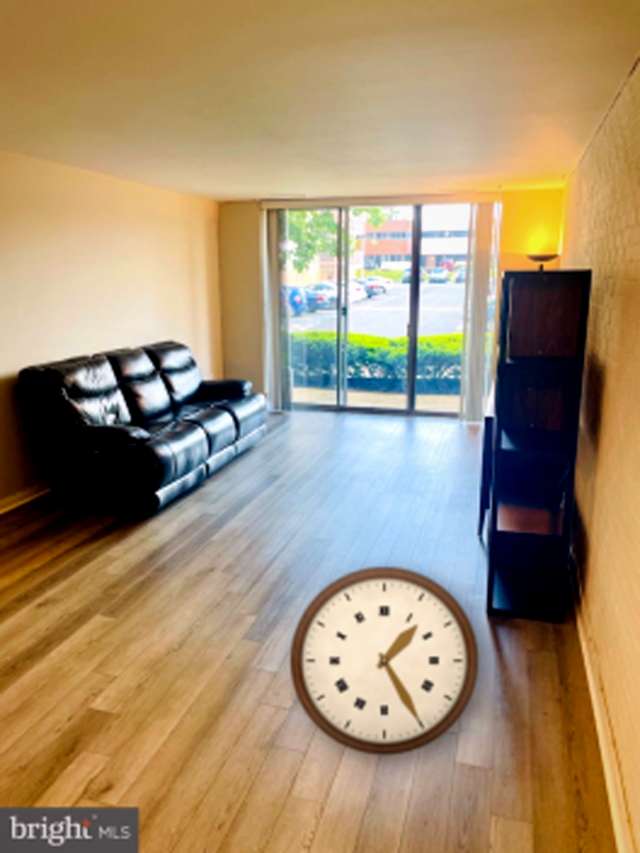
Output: 1.25
